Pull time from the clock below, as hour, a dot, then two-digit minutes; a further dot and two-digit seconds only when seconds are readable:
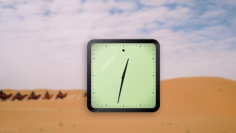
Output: 12.32
